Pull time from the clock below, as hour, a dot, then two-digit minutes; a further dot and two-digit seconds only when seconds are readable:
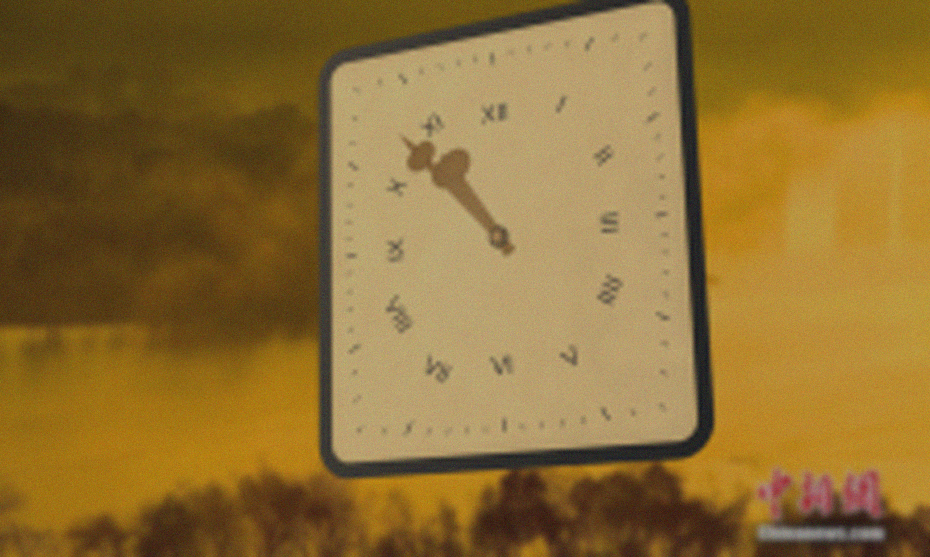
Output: 10.53
